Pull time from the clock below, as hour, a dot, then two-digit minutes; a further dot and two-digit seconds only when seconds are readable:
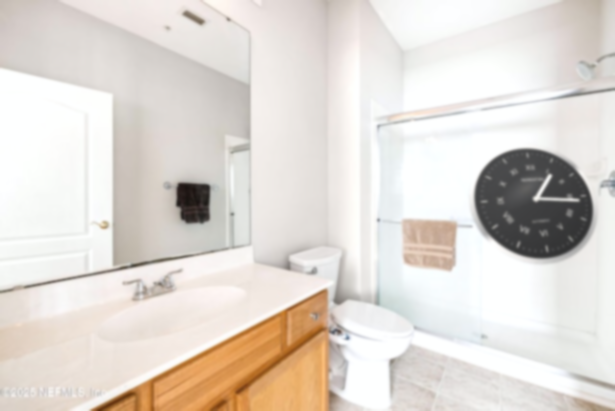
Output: 1.16
